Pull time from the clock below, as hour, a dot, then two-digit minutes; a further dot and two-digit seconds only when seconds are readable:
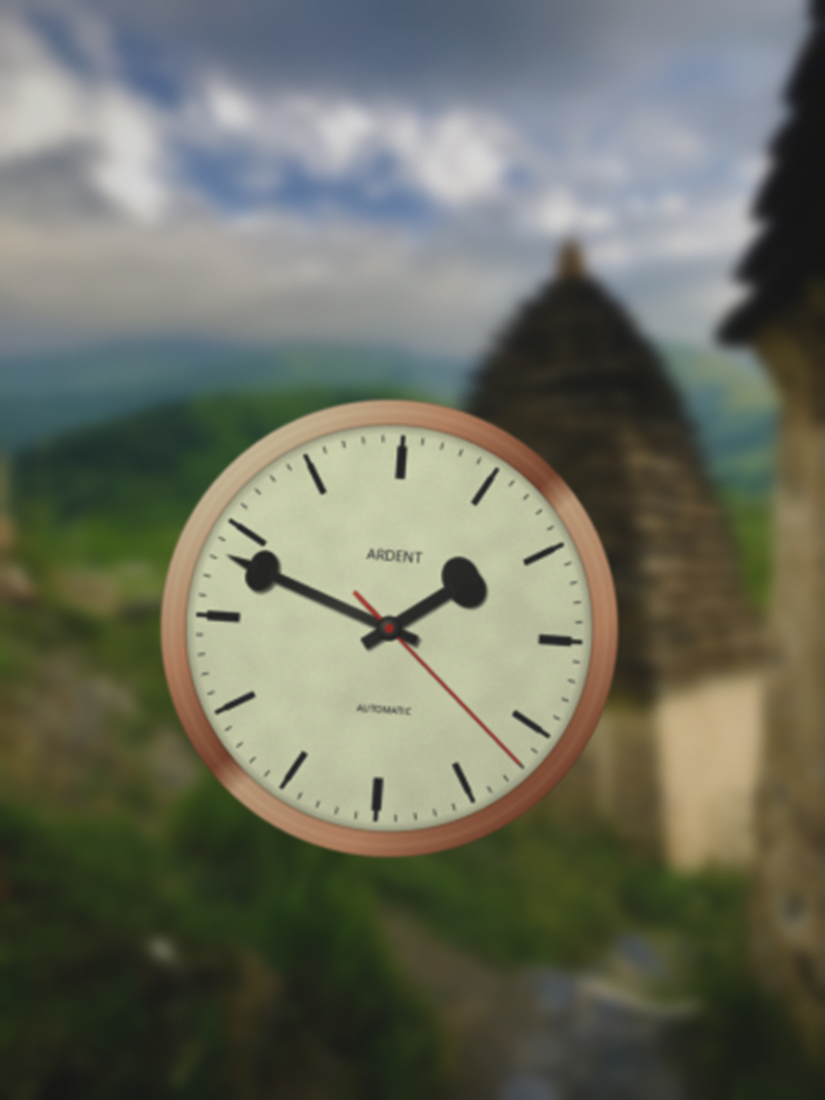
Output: 1.48.22
